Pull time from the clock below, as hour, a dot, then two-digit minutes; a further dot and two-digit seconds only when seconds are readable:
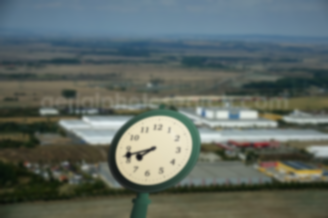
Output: 7.42
